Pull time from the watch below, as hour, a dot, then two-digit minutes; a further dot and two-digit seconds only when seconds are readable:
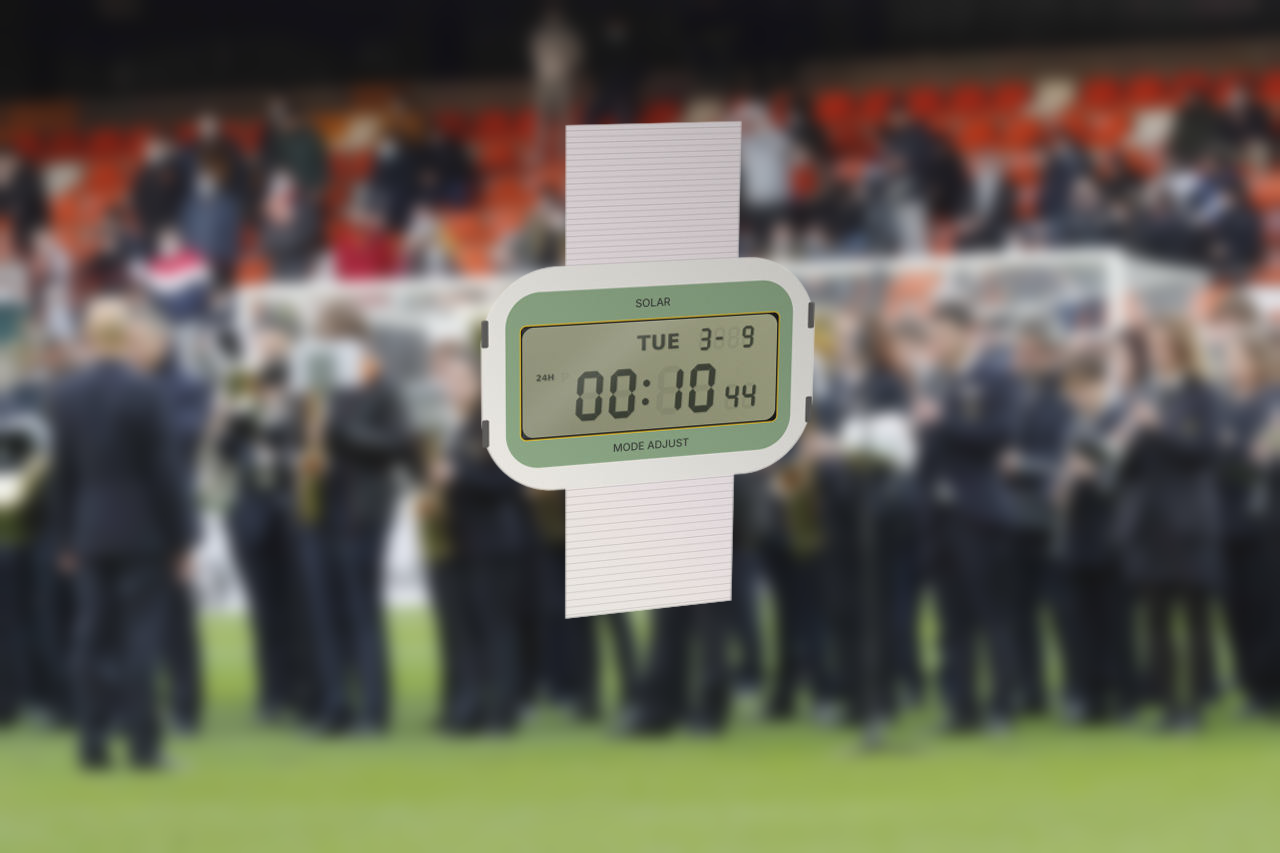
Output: 0.10.44
